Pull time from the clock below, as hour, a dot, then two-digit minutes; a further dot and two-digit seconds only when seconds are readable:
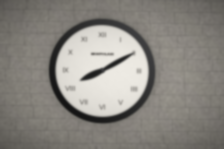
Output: 8.10
